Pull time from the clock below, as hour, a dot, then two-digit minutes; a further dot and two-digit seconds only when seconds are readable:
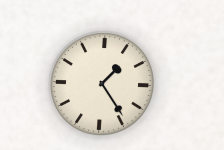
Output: 1.24
